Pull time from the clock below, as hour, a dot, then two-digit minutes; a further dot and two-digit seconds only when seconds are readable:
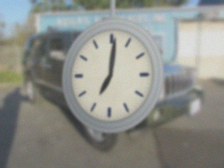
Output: 7.01
